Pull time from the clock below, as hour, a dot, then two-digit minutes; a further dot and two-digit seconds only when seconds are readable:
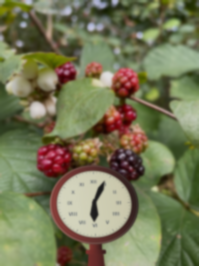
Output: 6.04
